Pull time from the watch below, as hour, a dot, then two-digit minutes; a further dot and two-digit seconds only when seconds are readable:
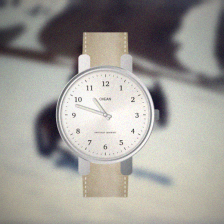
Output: 10.48
